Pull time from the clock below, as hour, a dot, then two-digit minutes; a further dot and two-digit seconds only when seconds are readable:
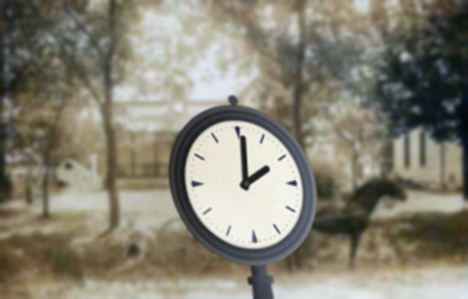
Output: 2.01
